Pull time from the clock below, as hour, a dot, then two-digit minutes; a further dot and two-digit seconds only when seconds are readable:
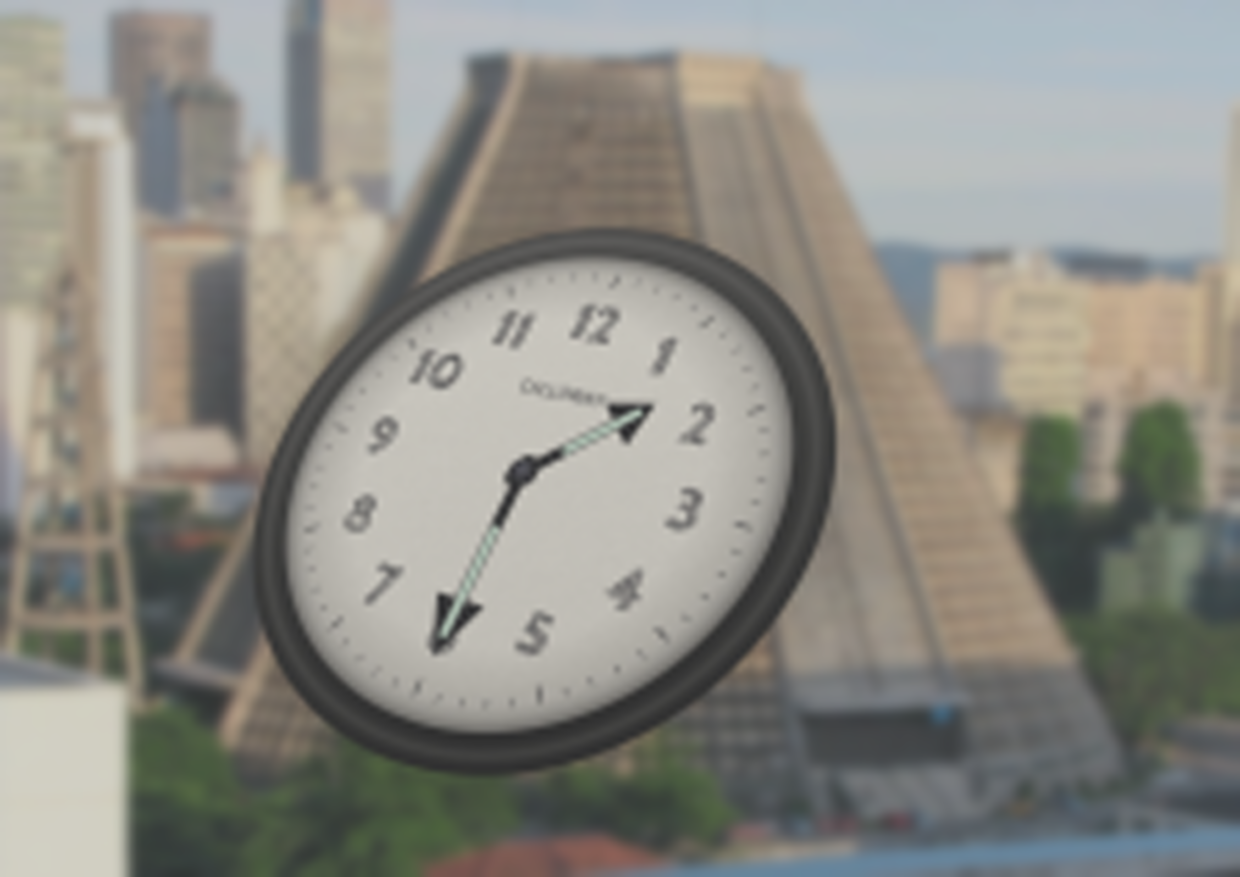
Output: 1.30
